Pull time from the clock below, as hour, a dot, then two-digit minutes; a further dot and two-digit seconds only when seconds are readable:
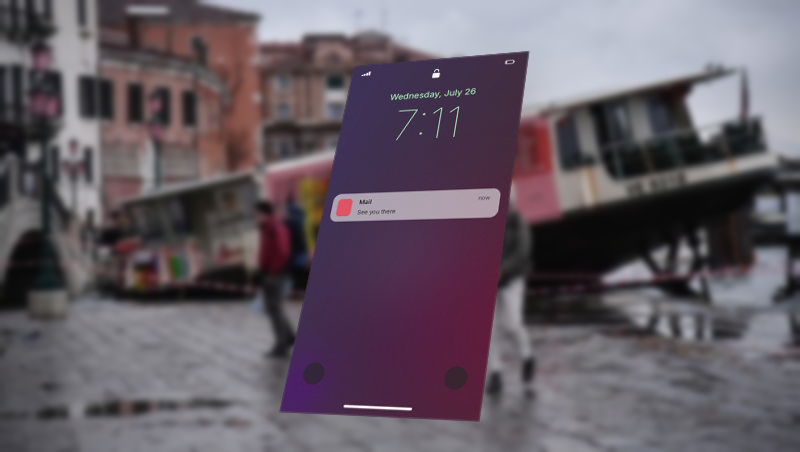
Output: 7.11
